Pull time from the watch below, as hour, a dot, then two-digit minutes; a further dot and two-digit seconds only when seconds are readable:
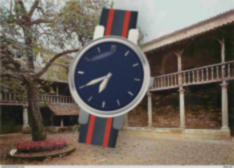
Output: 6.40
